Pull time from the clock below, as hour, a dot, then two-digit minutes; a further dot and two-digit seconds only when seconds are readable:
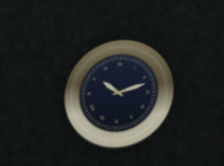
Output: 10.12
